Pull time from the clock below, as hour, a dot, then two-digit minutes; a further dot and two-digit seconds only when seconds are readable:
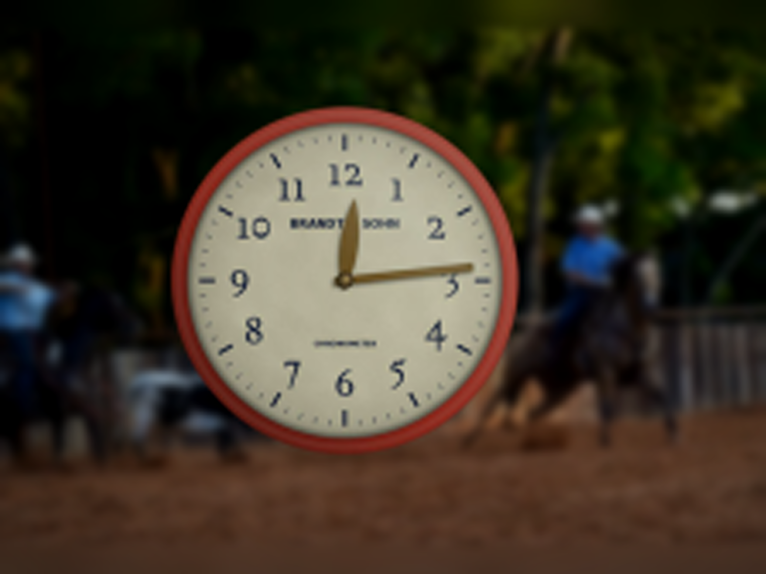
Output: 12.14
